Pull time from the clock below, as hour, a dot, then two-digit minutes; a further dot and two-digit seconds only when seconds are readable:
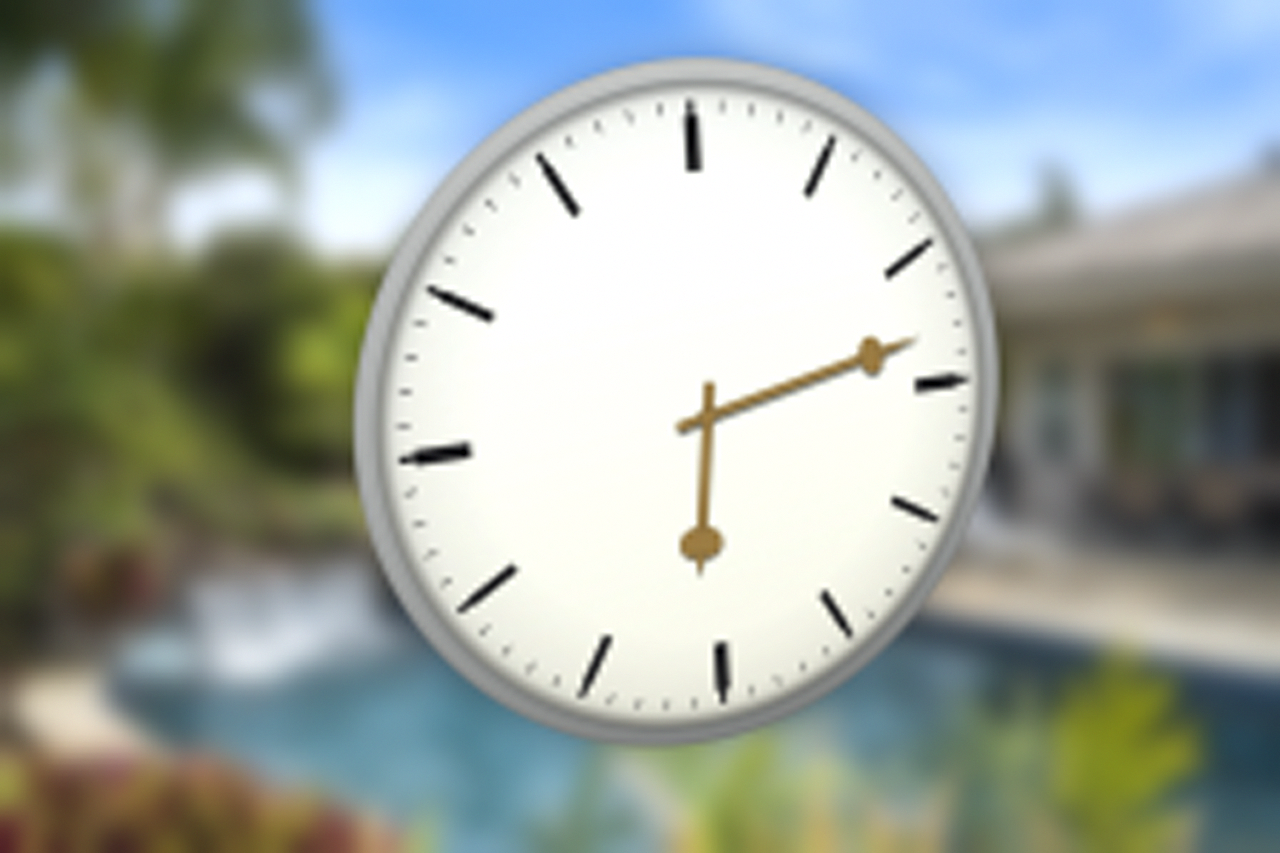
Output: 6.13
